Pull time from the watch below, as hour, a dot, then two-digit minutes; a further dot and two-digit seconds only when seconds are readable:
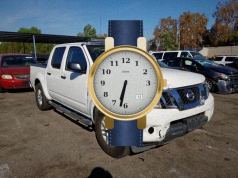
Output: 6.32
